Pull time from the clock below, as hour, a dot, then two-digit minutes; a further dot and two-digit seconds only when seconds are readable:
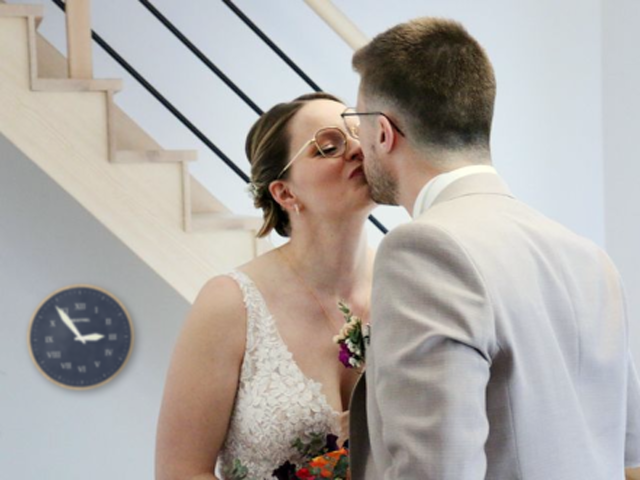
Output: 2.54
